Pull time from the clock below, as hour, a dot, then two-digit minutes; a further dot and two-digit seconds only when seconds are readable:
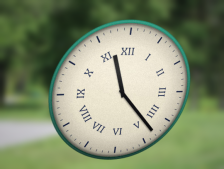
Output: 11.23
